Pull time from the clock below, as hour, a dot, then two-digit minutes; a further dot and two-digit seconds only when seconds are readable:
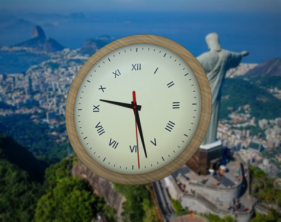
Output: 9.27.29
